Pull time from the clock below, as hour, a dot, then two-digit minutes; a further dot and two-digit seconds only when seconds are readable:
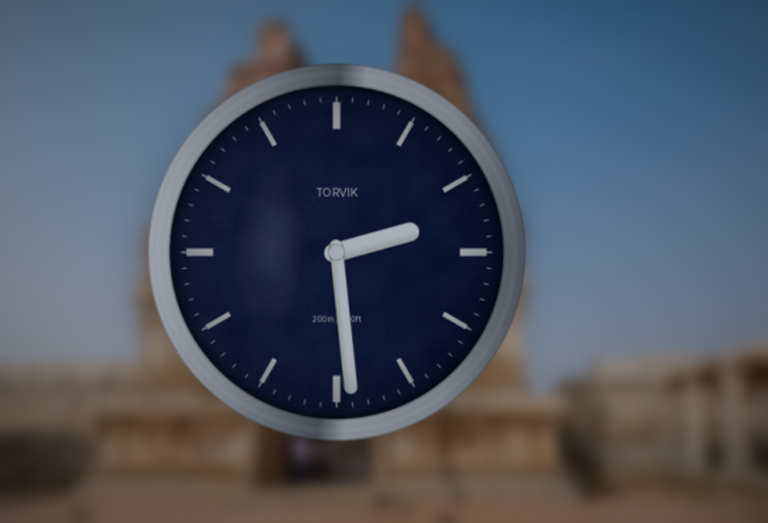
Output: 2.29
